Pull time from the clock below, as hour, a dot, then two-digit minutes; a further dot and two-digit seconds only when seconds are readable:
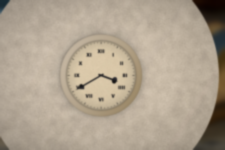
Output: 3.40
